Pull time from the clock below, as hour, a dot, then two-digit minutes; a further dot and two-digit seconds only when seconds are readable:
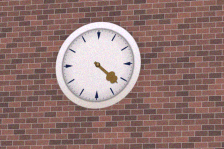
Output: 4.22
